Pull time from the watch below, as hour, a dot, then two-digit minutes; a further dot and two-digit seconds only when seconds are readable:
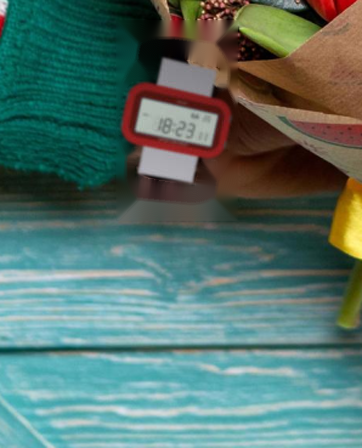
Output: 18.23
